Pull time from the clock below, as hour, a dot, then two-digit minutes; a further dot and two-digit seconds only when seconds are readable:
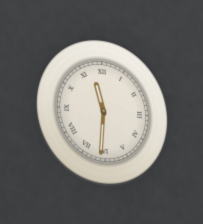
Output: 11.31
